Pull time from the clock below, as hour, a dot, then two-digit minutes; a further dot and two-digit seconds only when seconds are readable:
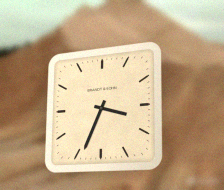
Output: 3.34
